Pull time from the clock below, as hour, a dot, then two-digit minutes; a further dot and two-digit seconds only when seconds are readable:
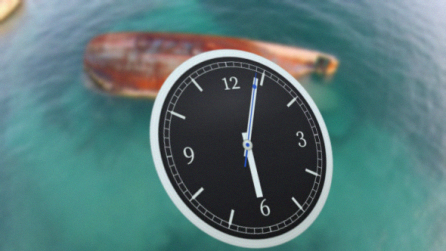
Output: 6.04.04
